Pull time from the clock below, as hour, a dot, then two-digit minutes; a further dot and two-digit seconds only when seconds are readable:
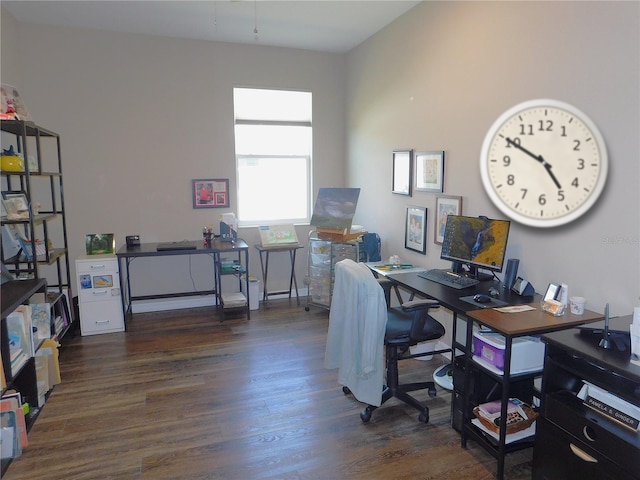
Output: 4.50
